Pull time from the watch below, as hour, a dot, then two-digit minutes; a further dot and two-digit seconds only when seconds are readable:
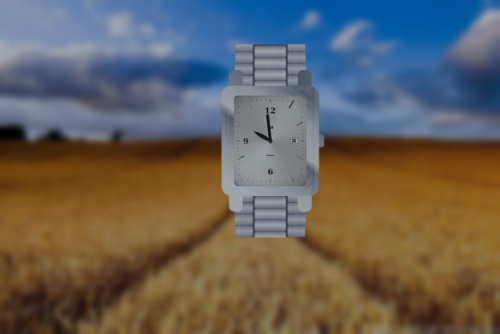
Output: 9.59
